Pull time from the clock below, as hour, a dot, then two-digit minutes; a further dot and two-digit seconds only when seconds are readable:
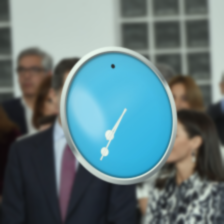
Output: 7.37
